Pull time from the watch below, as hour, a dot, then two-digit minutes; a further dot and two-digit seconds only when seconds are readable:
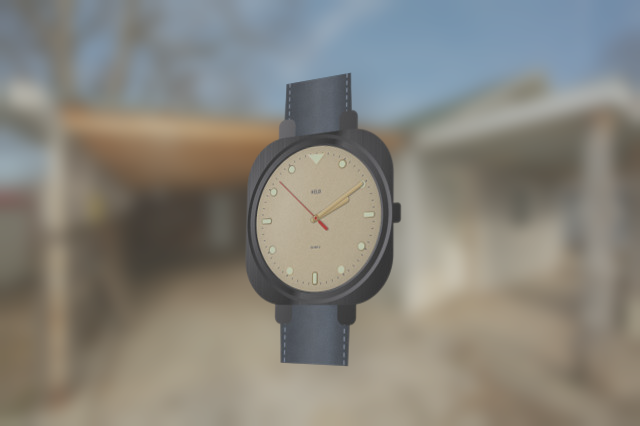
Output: 2.09.52
